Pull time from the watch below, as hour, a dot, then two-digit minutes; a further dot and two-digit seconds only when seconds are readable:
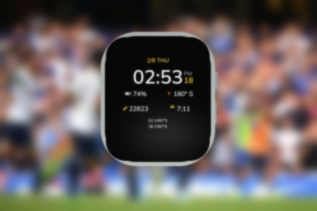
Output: 2.53
